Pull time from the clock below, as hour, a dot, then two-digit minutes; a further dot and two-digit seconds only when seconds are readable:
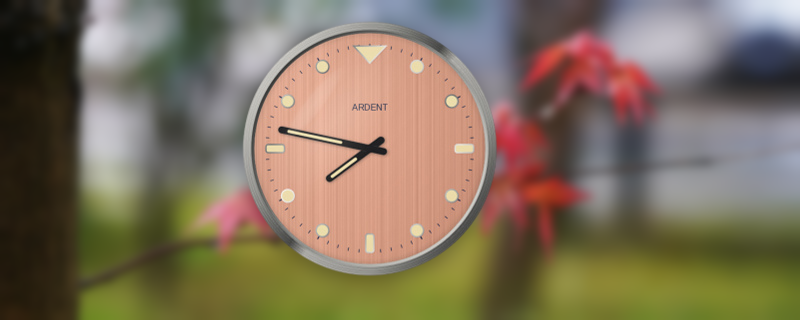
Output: 7.47
